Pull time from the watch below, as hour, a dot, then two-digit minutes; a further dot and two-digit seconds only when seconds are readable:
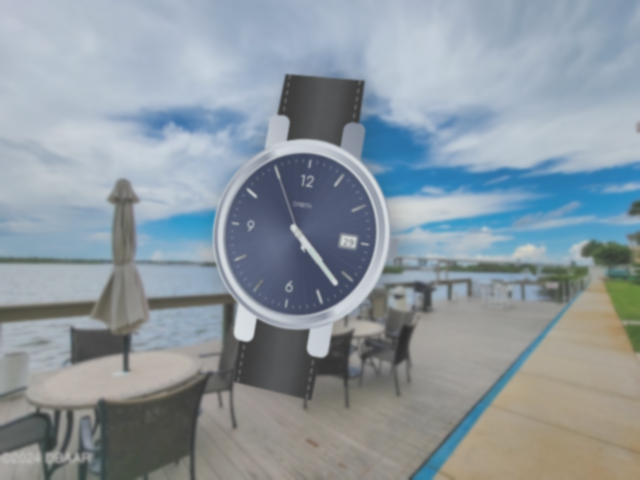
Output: 4.21.55
